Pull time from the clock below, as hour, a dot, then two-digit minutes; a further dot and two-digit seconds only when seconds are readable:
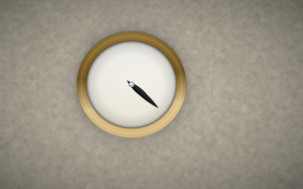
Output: 4.22
